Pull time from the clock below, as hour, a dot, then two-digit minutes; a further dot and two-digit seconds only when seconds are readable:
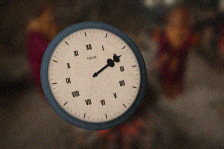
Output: 2.11
